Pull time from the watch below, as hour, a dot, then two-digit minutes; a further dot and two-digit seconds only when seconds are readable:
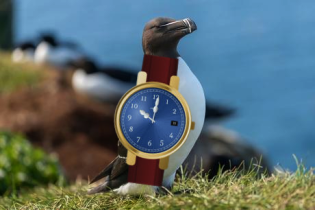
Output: 10.01
